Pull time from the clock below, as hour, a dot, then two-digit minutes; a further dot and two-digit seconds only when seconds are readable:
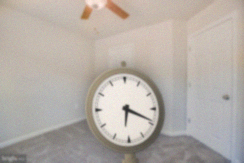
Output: 6.19
